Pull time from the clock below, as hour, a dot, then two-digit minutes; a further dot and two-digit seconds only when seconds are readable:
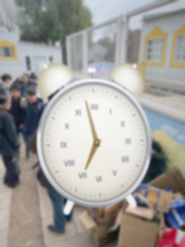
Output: 6.58
